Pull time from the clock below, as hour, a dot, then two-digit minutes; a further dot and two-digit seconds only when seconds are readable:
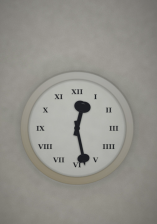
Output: 12.28
